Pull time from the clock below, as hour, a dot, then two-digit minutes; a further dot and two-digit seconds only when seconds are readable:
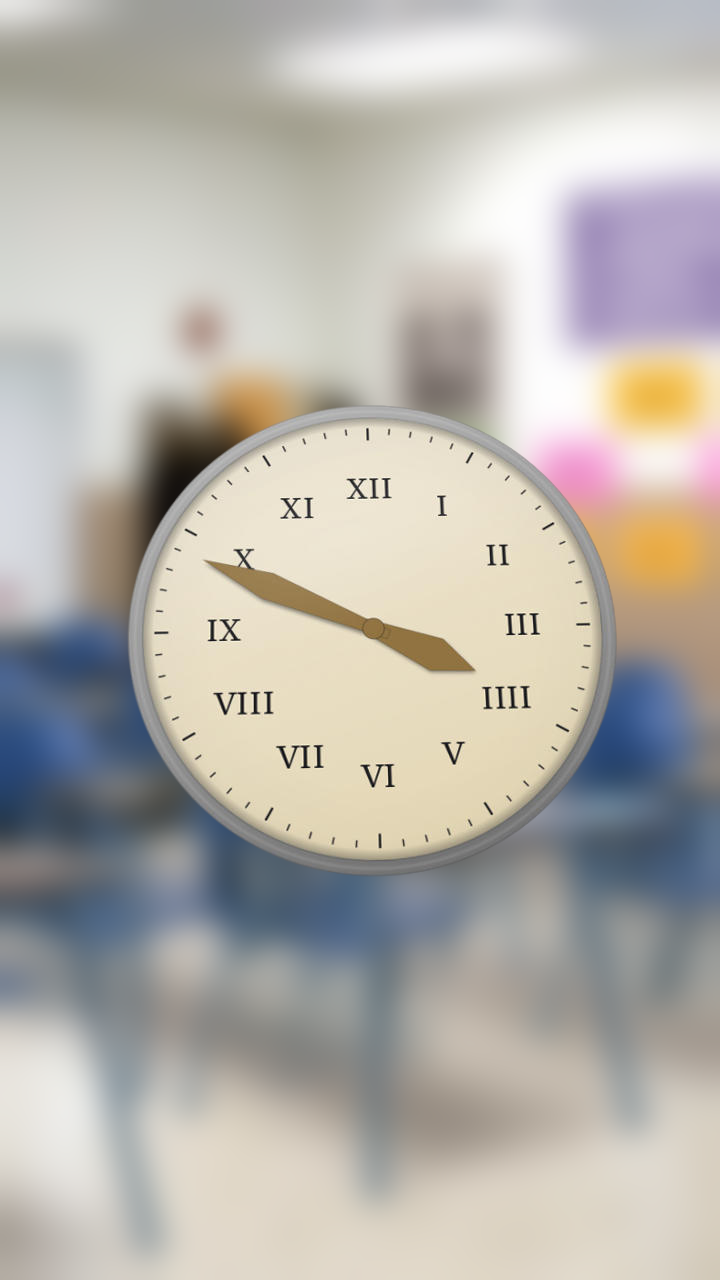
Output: 3.49
